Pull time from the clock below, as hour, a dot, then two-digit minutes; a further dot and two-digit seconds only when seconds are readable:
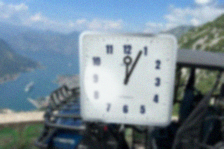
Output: 12.04
